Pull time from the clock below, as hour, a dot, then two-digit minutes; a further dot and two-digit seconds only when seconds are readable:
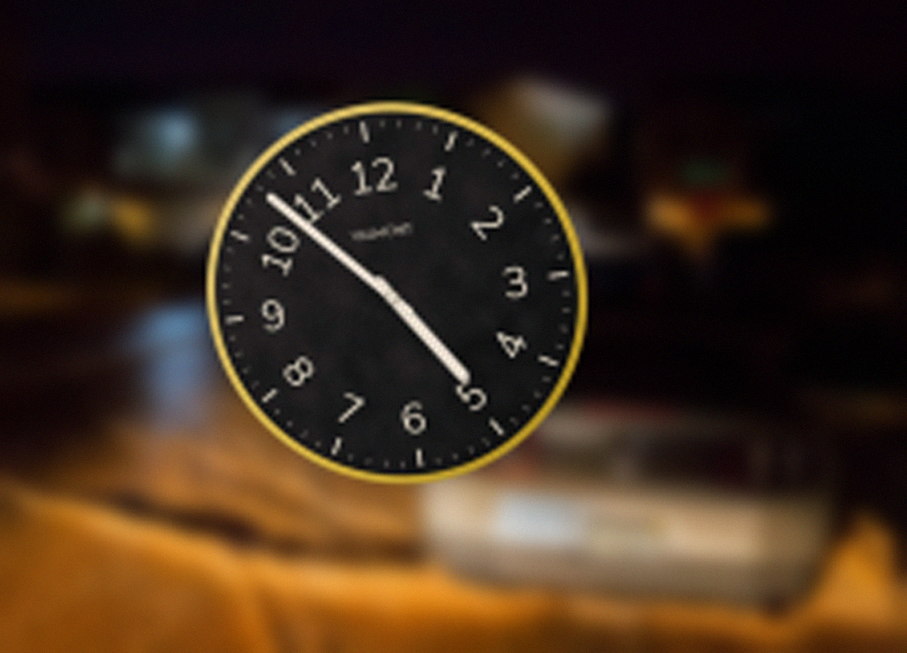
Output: 4.53
